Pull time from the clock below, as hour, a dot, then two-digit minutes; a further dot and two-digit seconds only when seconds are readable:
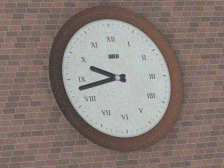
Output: 9.43
